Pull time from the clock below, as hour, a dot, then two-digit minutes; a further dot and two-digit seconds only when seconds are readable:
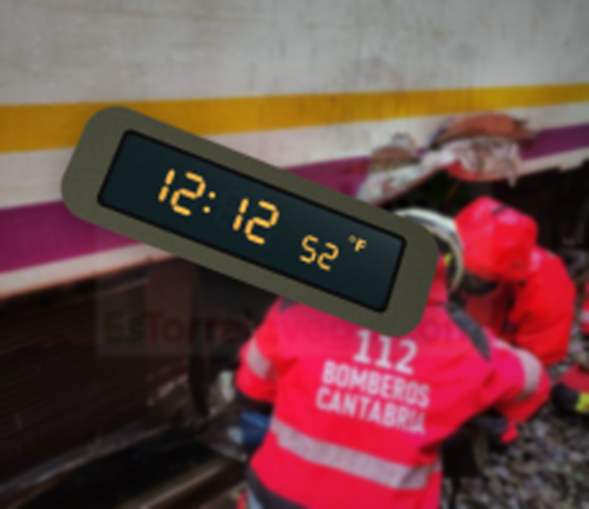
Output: 12.12
